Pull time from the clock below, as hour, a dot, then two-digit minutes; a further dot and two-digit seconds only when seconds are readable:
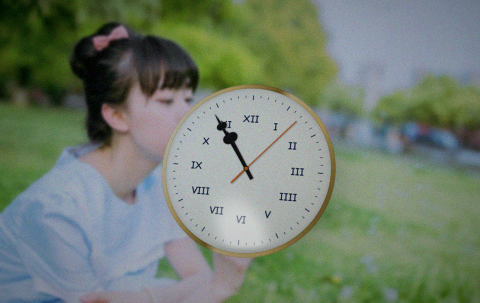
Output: 10.54.07
